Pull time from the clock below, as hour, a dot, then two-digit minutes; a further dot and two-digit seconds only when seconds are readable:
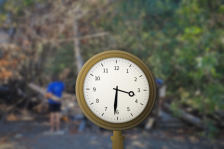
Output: 3.31
